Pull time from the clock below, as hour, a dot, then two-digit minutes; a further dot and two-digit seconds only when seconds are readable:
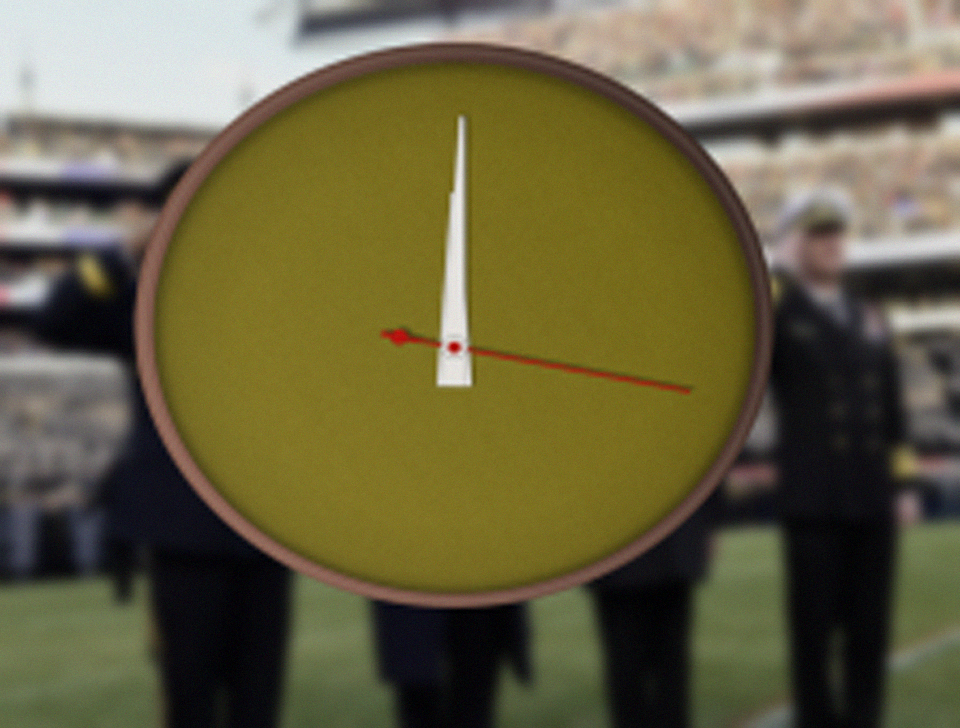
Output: 12.00.17
